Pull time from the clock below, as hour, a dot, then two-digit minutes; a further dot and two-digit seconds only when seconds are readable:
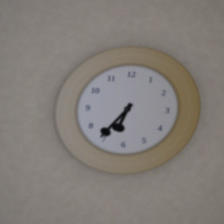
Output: 6.36
